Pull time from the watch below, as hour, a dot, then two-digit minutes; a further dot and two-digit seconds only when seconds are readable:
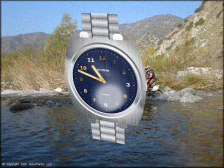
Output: 10.48
